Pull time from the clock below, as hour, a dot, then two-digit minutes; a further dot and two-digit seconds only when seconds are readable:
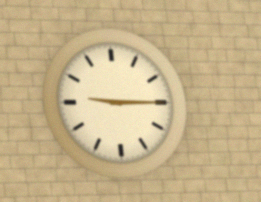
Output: 9.15
